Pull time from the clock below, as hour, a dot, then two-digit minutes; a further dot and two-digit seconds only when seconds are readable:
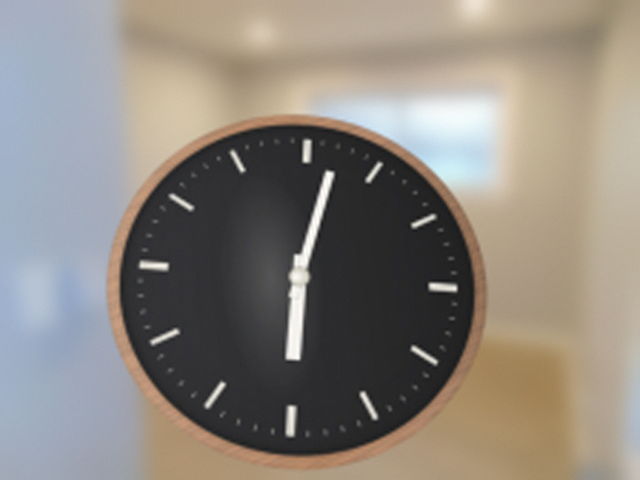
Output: 6.02
